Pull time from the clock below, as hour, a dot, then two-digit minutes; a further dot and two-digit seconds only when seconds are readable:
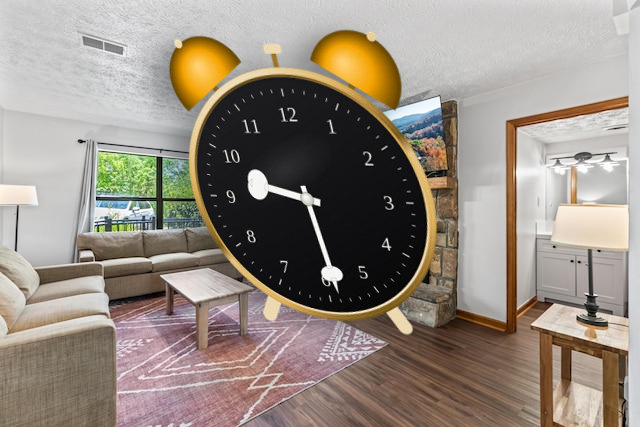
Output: 9.29
